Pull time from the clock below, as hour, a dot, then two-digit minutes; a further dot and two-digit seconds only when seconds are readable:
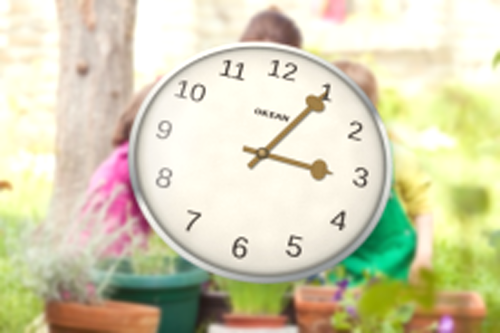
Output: 3.05
